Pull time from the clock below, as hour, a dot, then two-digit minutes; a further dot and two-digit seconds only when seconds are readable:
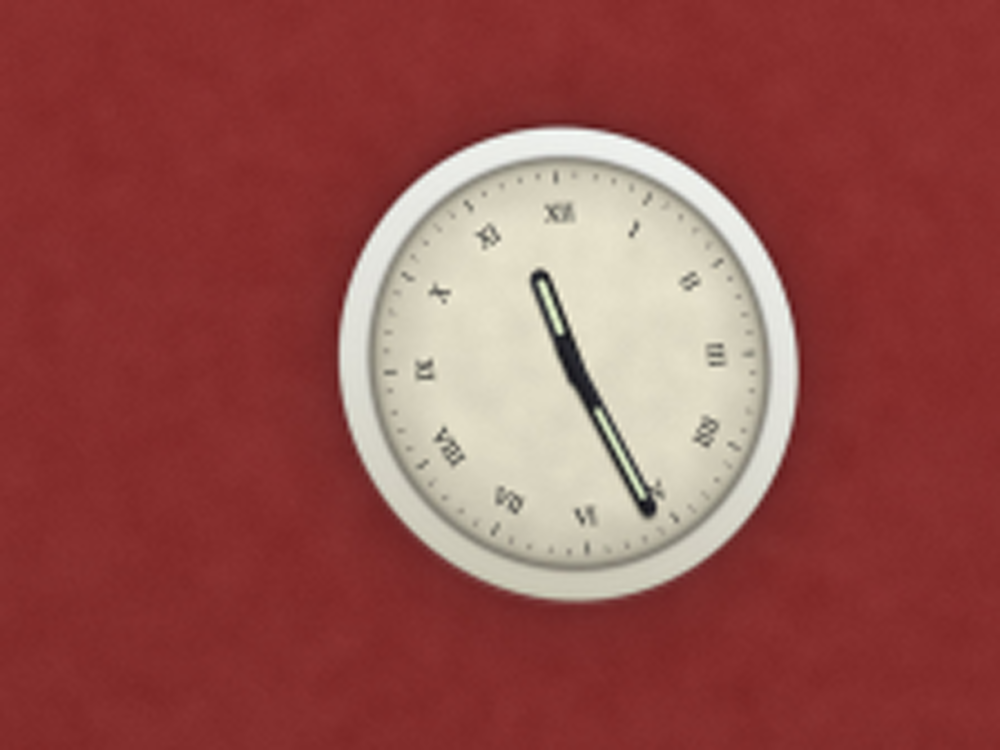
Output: 11.26
